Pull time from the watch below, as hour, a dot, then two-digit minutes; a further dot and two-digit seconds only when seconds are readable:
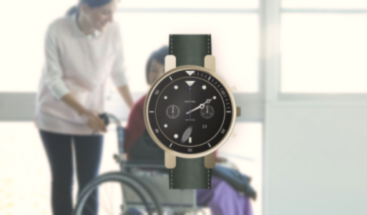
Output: 2.10
